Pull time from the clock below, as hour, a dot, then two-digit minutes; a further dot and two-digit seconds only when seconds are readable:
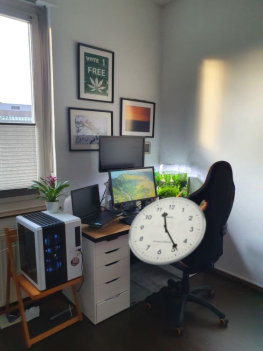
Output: 11.24
